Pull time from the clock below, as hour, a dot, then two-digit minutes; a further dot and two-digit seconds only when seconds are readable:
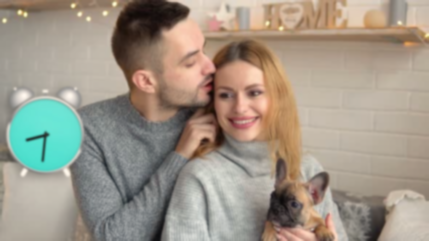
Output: 8.31
